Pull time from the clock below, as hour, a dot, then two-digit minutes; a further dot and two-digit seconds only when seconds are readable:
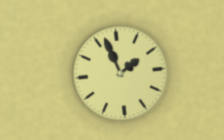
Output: 1.57
